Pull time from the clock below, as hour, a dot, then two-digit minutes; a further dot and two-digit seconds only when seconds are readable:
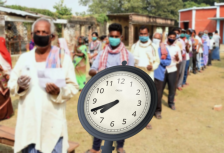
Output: 7.41
